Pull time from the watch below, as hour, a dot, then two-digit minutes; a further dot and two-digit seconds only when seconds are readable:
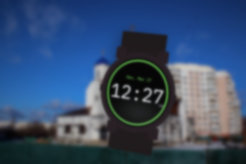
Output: 12.27
